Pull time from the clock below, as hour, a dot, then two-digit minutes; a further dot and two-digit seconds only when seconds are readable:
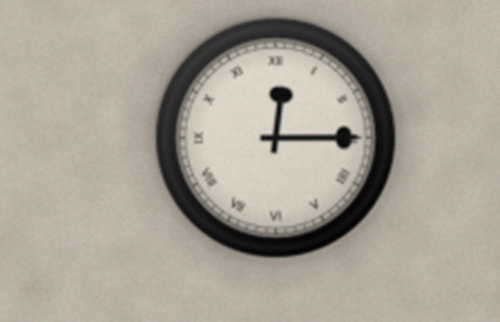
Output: 12.15
